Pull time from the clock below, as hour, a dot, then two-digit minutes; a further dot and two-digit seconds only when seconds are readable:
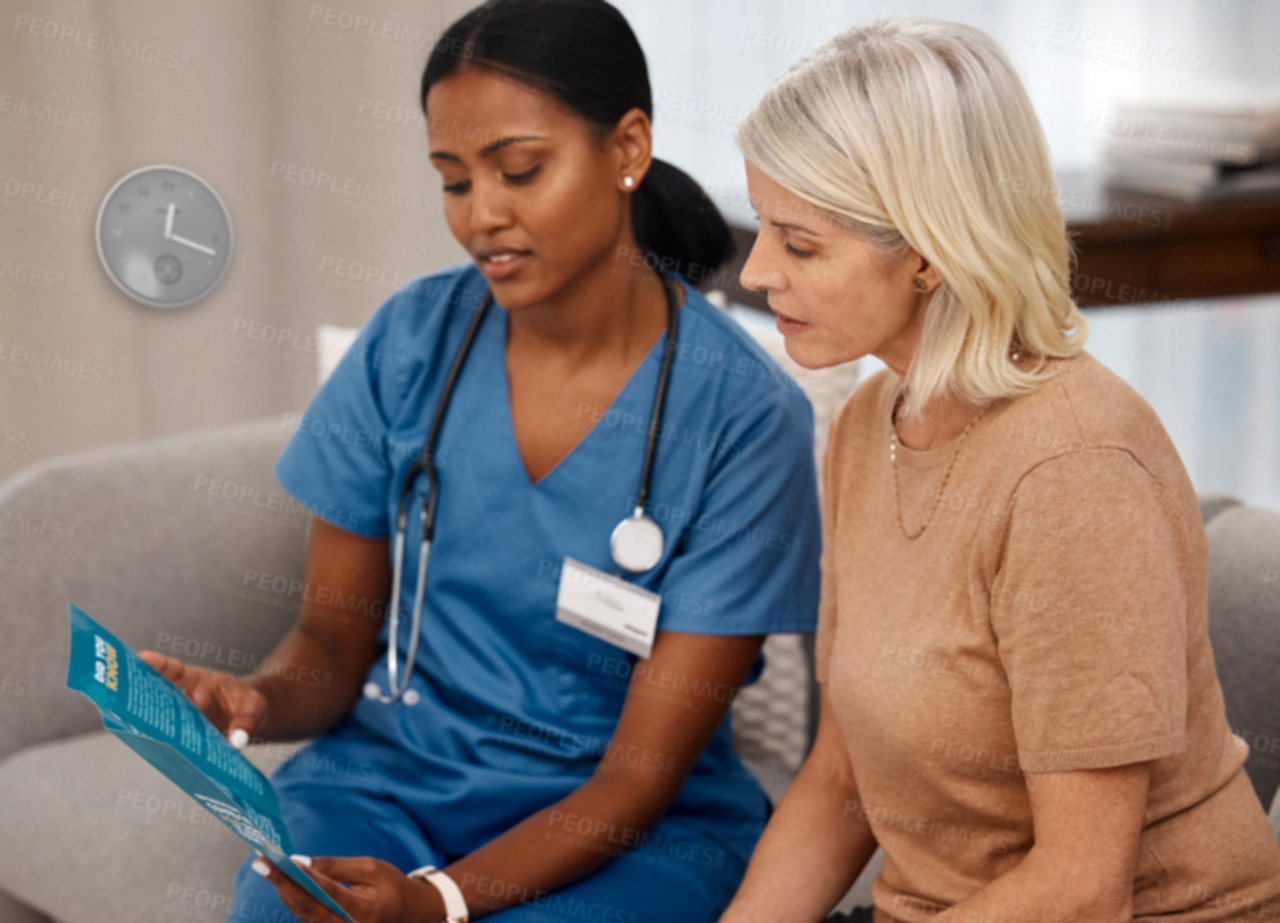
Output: 12.18
